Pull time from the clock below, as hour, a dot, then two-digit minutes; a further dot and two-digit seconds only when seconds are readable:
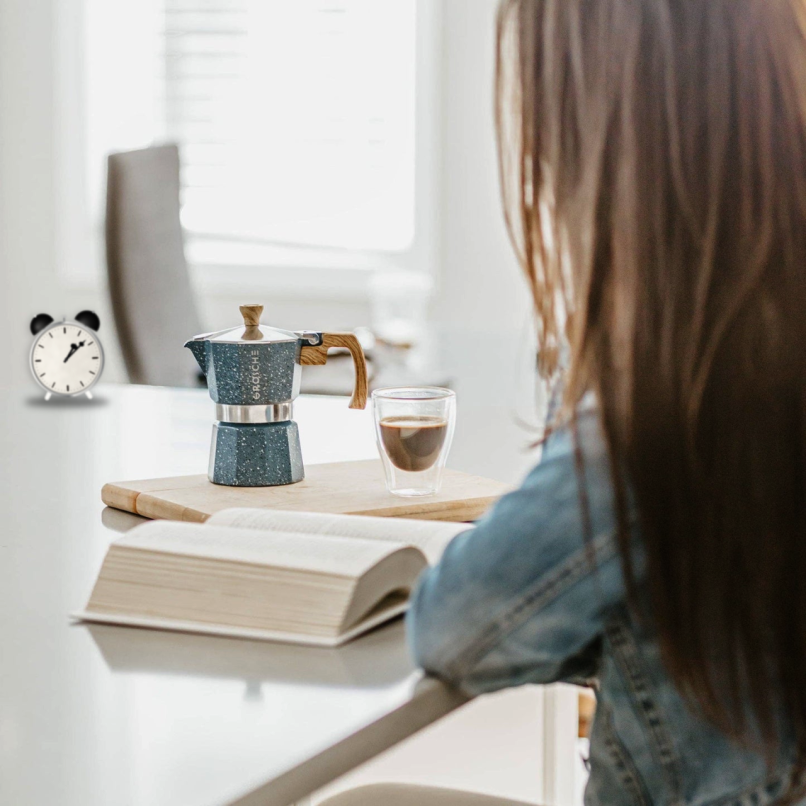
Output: 1.08
